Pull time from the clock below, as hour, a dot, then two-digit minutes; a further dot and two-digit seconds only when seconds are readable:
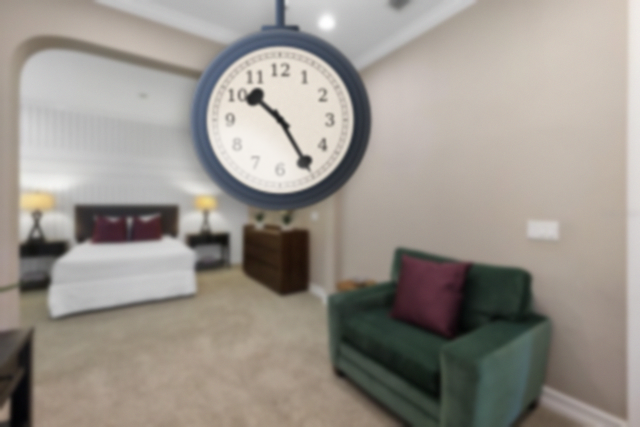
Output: 10.25
